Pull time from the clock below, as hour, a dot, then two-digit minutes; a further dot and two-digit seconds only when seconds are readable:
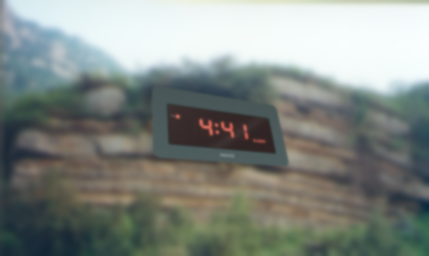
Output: 4.41
